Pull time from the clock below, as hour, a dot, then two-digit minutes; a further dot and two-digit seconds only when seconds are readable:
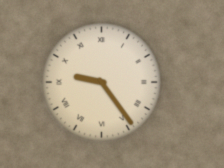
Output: 9.24
